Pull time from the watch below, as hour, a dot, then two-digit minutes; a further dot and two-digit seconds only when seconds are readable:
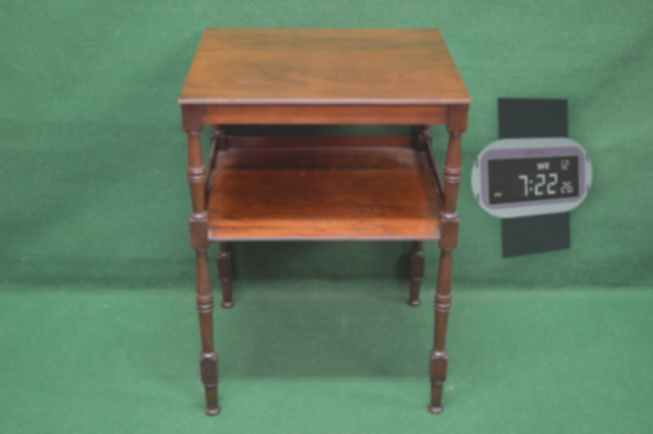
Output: 7.22
